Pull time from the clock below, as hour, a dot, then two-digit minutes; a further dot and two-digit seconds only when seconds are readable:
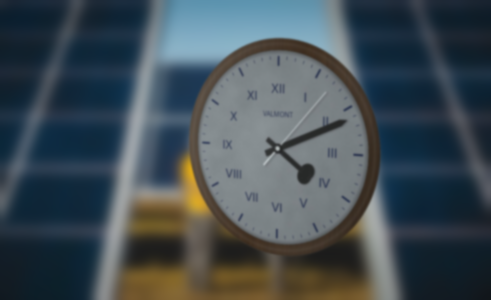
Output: 4.11.07
